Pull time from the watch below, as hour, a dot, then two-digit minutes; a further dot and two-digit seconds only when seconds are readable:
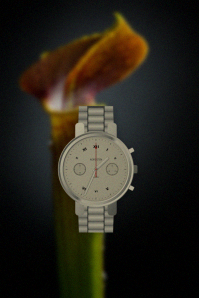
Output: 1.34
